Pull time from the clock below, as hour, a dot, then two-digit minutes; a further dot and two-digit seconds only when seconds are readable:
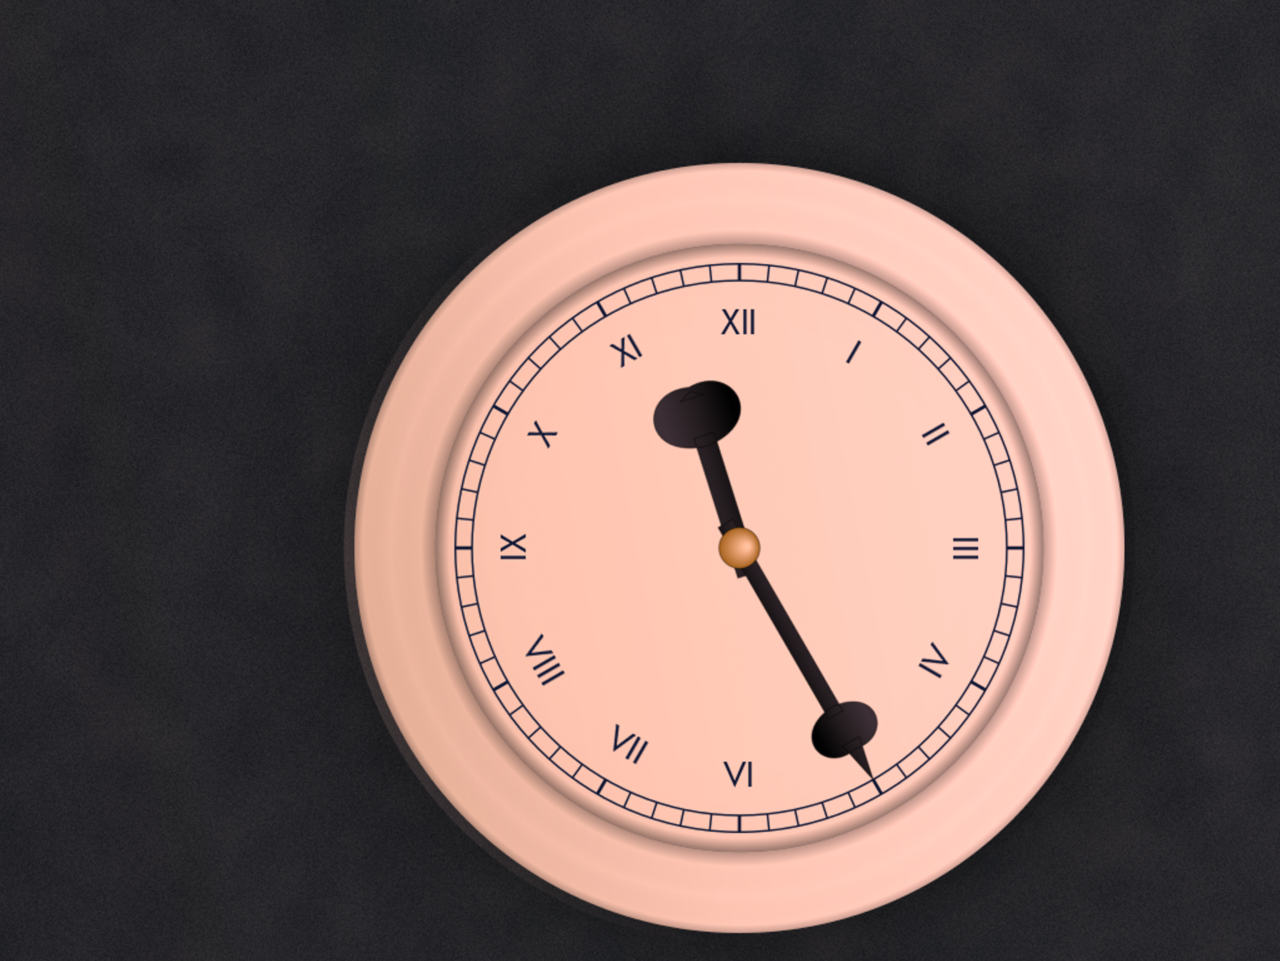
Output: 11.25
